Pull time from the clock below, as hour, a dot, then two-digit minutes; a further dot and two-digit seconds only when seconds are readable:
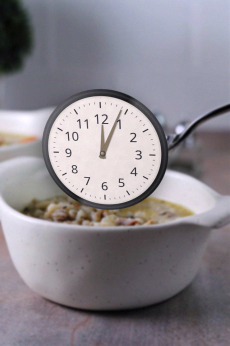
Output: 12.04
